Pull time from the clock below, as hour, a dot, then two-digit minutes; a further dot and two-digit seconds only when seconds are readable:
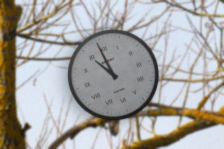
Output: 10.59
